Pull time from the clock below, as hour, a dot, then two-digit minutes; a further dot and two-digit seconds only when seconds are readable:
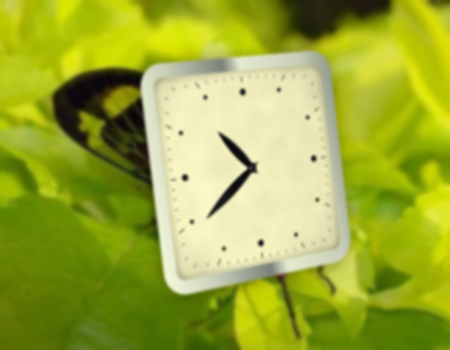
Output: 10.39
